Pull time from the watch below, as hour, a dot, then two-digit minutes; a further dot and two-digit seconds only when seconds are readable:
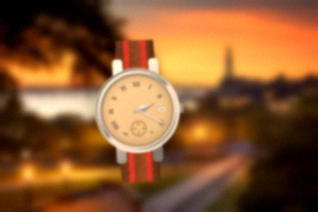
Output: 2.20
